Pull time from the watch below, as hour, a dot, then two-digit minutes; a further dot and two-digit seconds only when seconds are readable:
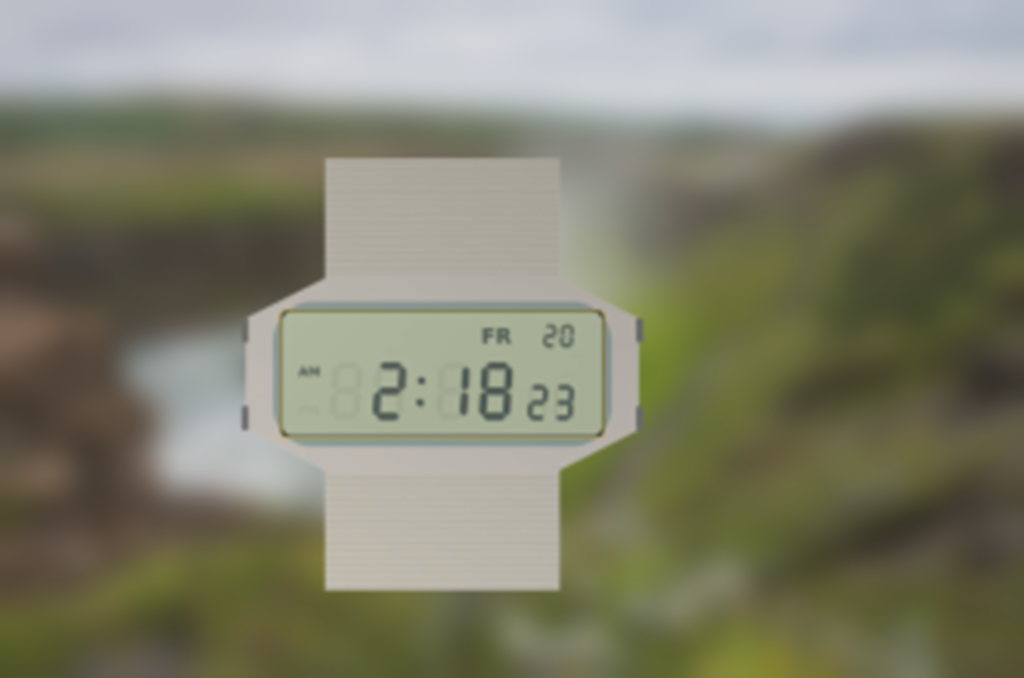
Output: 2.18.23
